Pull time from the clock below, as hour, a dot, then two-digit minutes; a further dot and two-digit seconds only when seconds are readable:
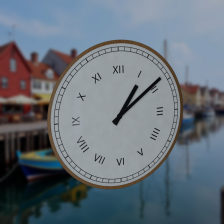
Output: 1.09
